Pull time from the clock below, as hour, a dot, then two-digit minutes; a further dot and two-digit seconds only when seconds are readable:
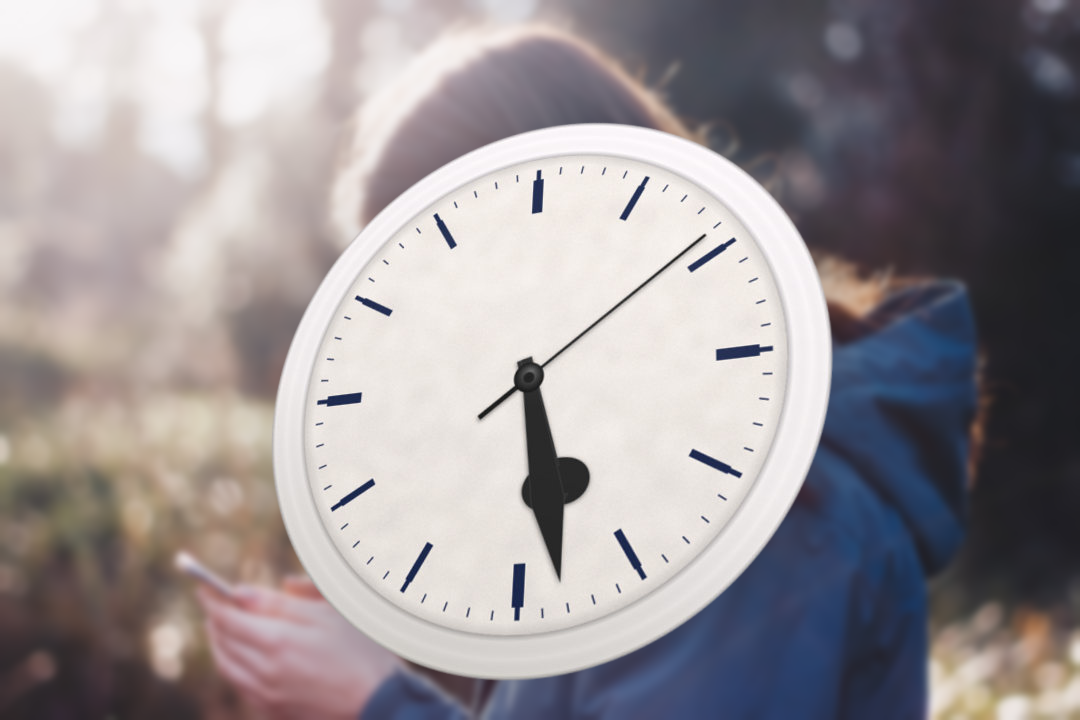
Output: 5.28.09
